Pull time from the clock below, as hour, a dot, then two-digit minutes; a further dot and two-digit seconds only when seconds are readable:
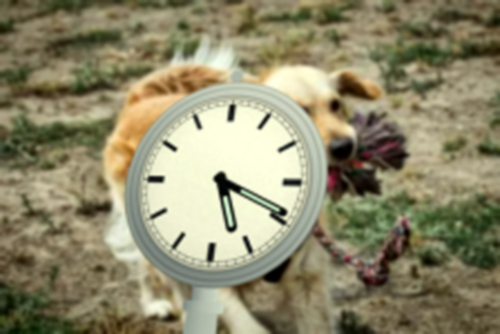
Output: 5.19
